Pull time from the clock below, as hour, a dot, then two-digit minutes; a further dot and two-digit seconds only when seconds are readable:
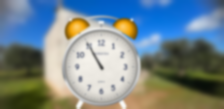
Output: 10.55
